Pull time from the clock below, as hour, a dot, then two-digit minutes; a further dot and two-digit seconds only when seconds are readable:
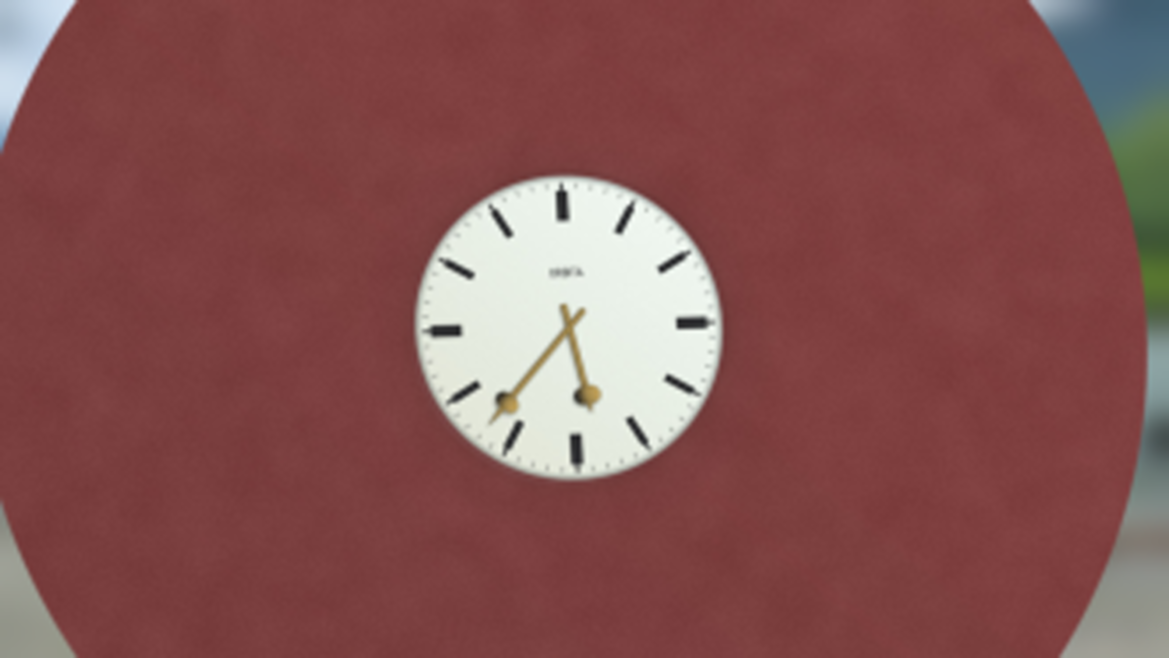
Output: 5.37
